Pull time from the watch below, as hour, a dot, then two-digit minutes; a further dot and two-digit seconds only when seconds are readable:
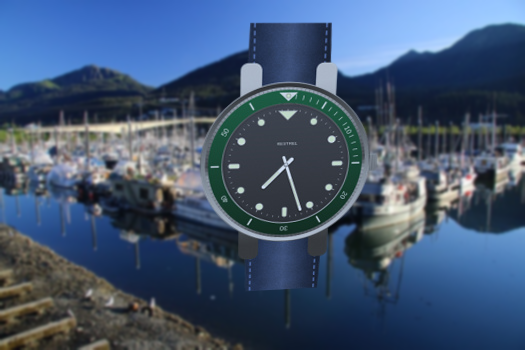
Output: 7.27
